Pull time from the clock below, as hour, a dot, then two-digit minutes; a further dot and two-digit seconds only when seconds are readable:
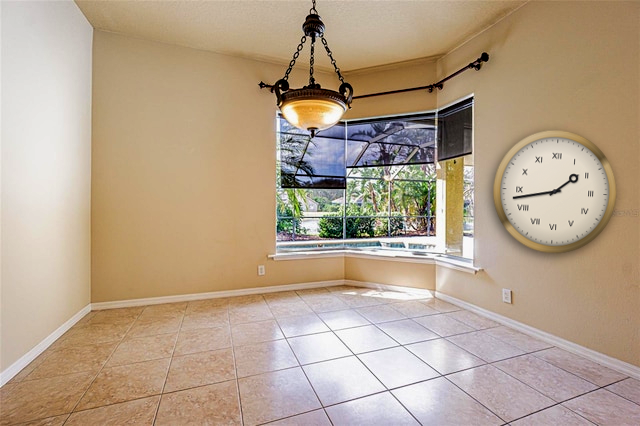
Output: 1.43
